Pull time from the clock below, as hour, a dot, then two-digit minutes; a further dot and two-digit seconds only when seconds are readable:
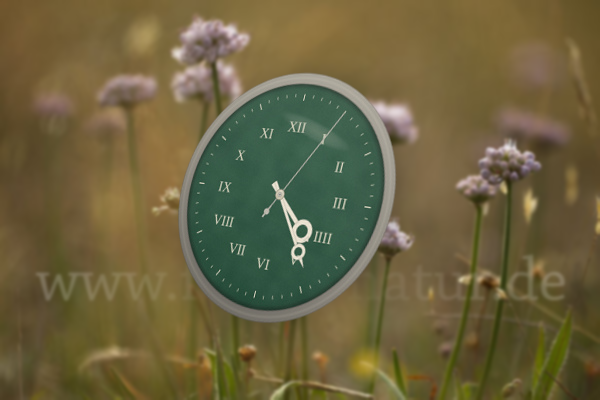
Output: 4.24.05
